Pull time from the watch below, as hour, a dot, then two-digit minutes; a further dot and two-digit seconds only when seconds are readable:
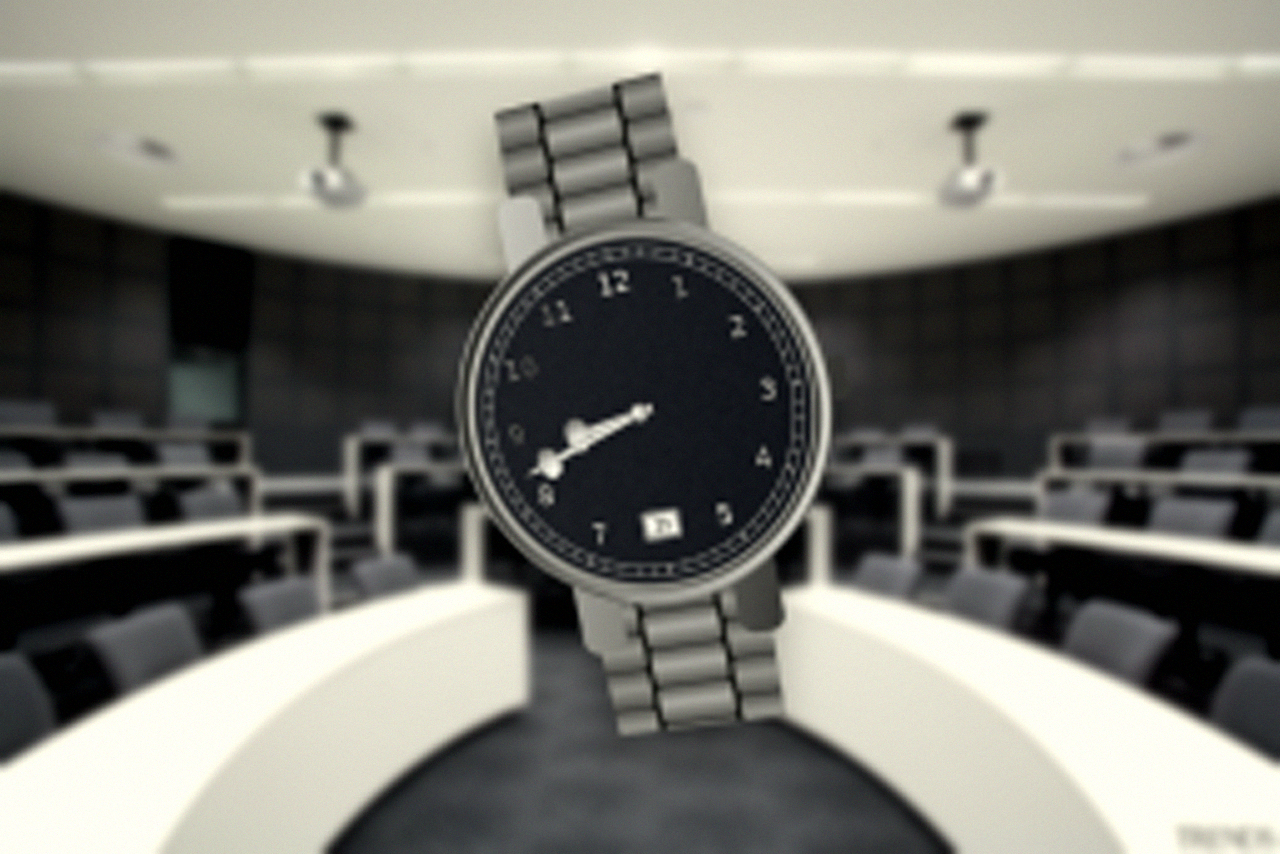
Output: 8.42
